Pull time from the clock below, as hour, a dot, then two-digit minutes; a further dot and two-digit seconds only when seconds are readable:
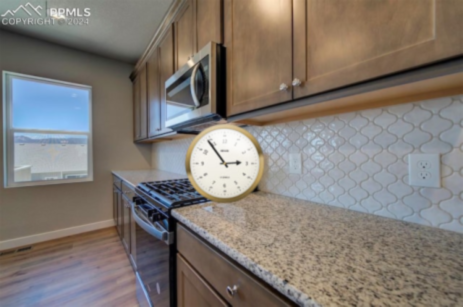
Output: 2.54
